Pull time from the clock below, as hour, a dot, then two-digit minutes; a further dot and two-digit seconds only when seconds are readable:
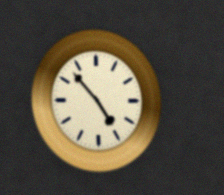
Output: 4.53
